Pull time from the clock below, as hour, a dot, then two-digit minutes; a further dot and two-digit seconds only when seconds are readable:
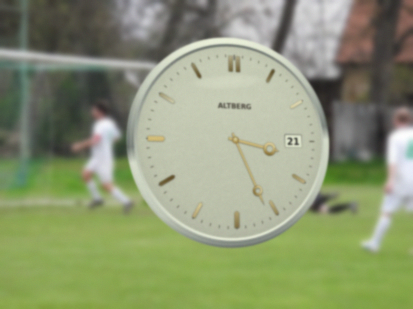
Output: 3.26
